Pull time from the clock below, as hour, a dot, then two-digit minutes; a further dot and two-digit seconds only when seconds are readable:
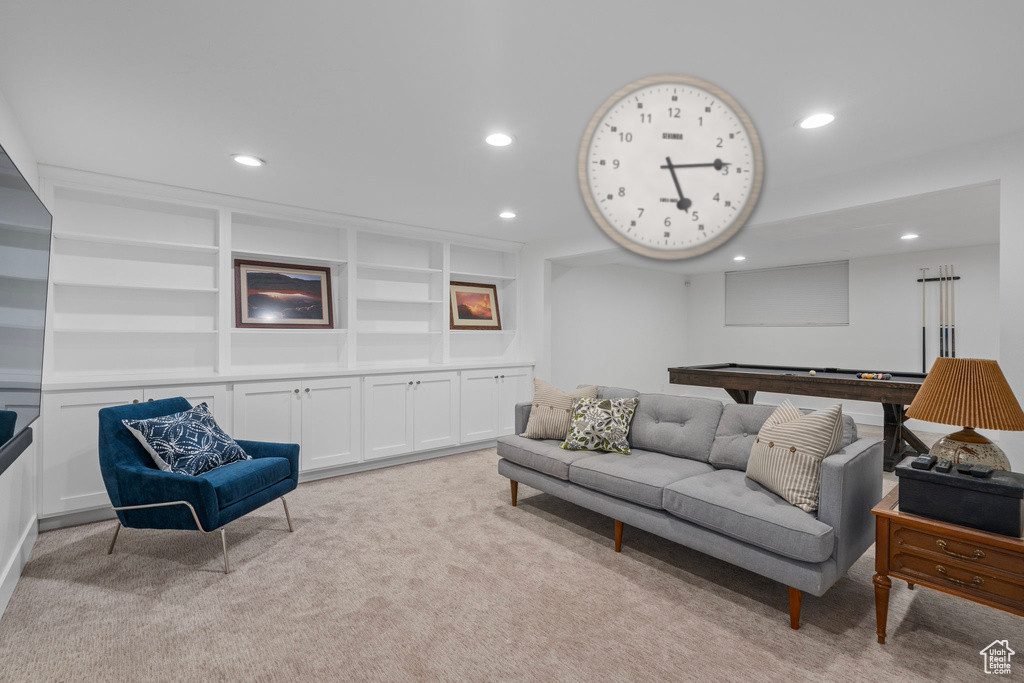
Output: 5.14
